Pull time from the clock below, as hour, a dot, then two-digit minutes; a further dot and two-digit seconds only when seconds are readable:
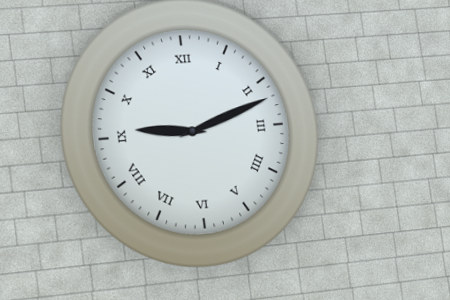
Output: 9.12
